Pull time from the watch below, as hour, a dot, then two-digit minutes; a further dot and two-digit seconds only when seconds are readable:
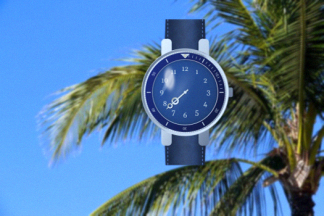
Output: 7.38
